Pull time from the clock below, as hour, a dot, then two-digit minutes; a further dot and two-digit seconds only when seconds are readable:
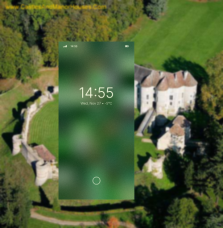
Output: 14.55
